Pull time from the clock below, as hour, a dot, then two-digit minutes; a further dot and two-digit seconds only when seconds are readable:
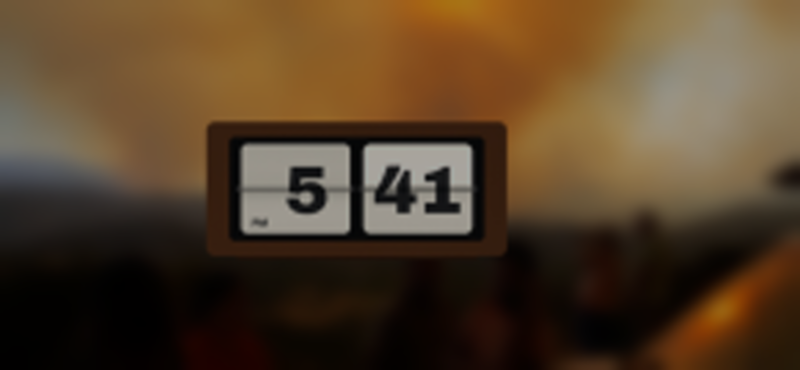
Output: 5.41
